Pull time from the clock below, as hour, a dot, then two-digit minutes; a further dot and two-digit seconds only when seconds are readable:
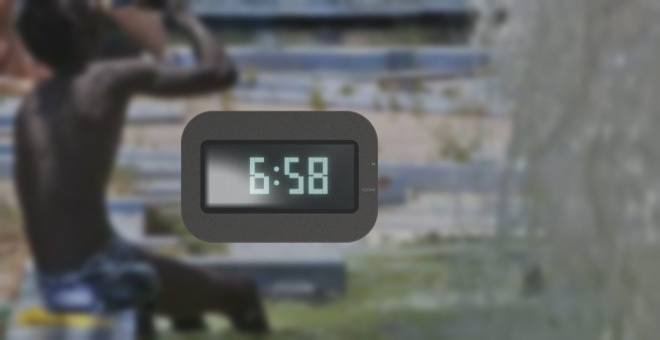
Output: 6.58
